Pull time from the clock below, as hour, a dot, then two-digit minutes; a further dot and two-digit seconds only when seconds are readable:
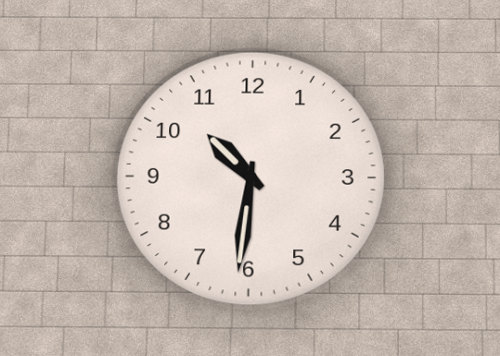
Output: 10.31
